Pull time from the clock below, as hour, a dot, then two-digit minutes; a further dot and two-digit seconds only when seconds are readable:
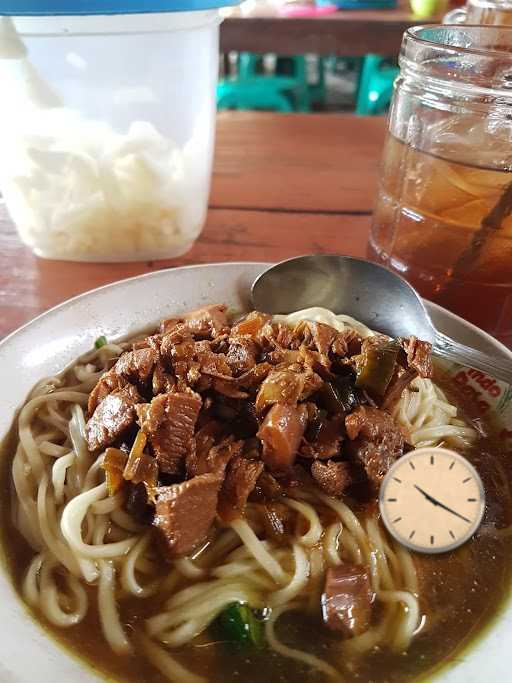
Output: 10.20
